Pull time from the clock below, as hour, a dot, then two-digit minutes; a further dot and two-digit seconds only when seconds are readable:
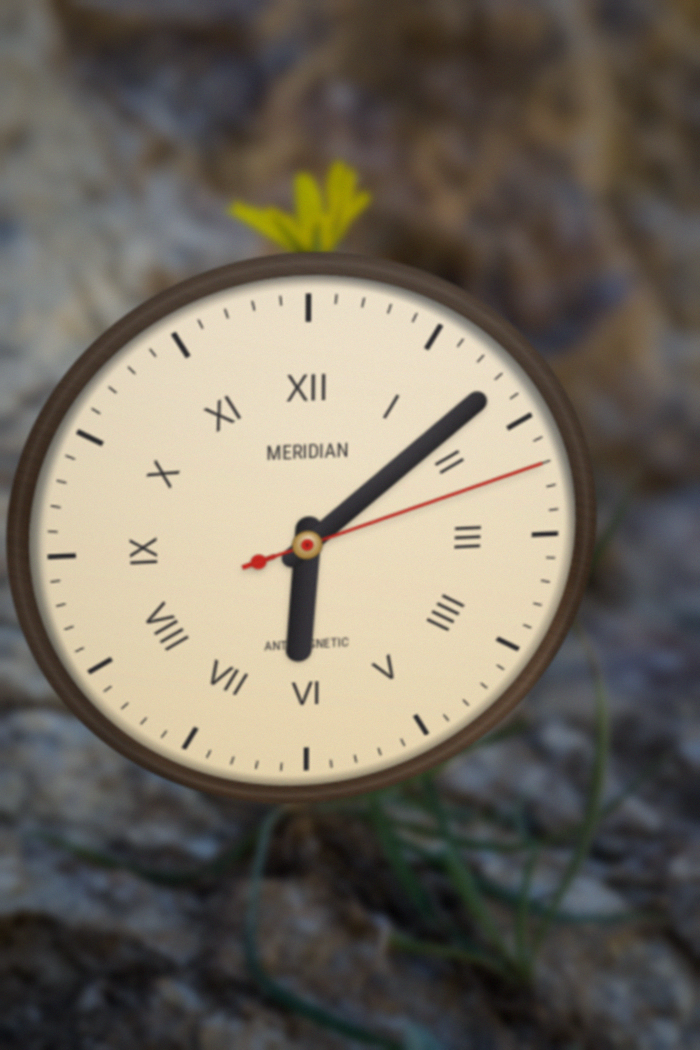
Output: 6.08.12
